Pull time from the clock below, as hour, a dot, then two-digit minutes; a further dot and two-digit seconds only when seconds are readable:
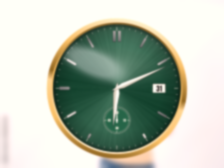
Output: 6.11
